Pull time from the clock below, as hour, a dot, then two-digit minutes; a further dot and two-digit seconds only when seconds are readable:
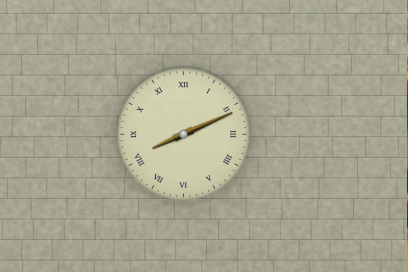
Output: 8.11
